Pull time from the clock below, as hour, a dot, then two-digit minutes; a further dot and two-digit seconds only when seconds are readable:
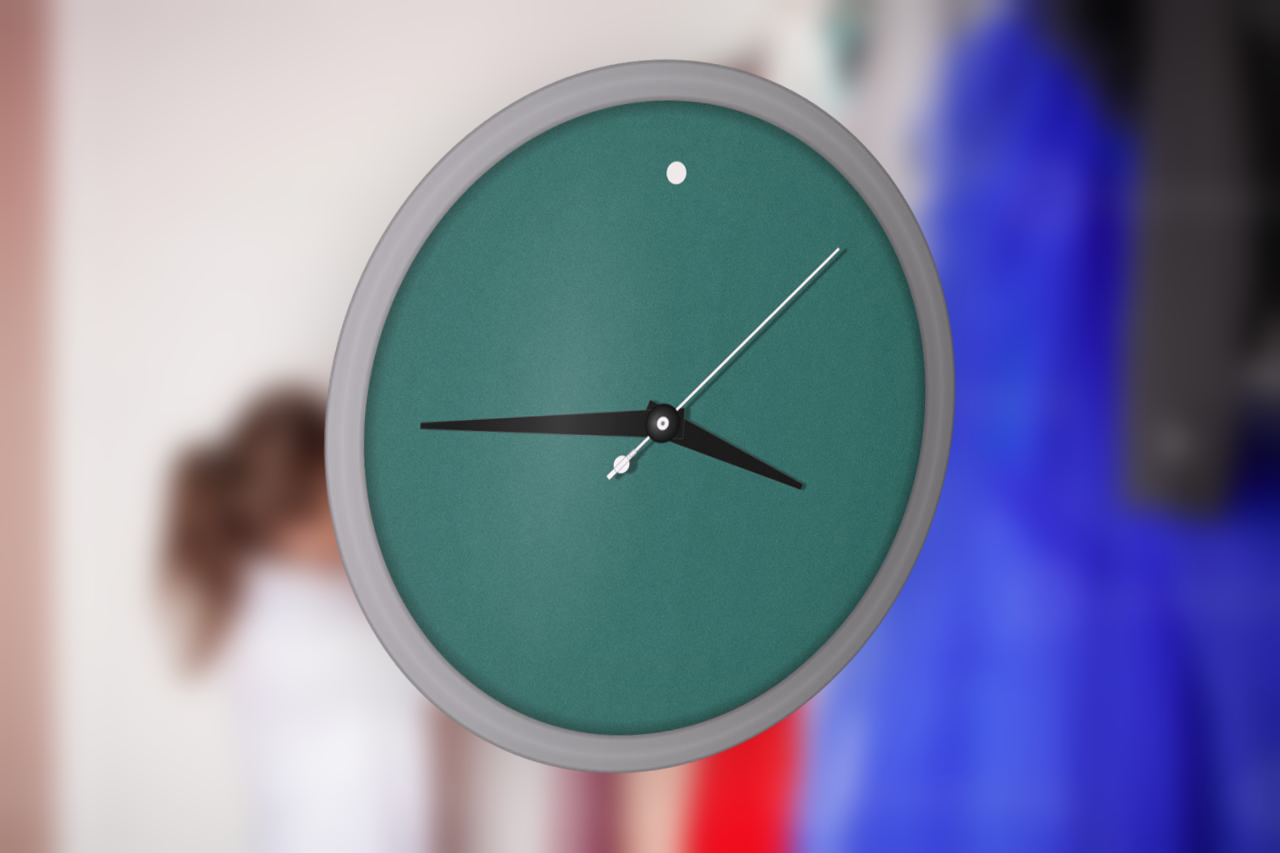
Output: 3.45.08
